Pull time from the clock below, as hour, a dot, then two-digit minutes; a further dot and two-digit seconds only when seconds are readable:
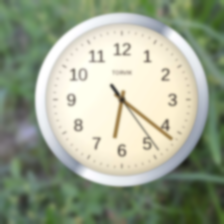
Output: 6.21.24
